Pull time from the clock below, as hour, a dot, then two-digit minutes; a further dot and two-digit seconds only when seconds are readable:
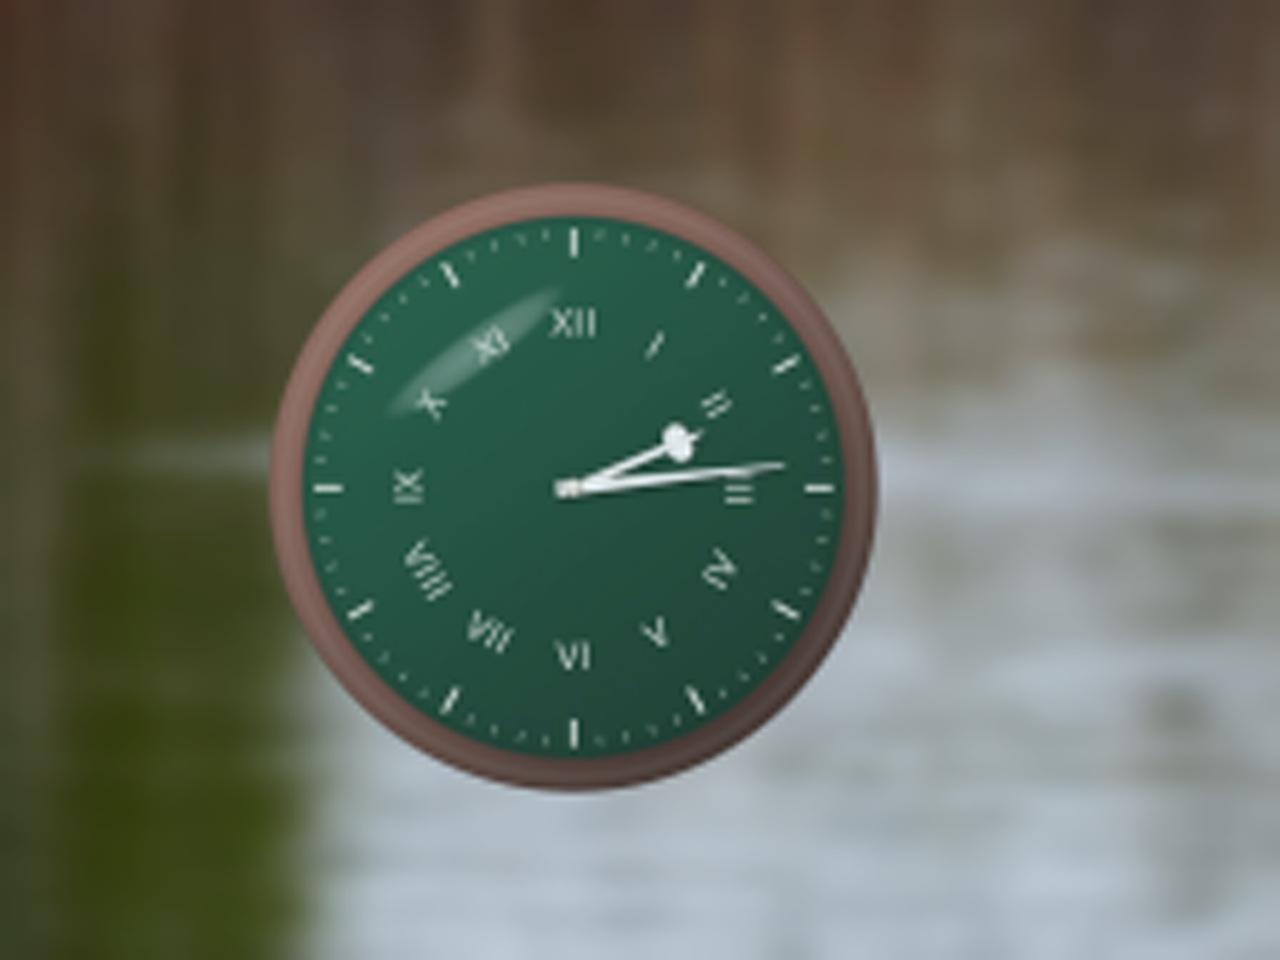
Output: 2.14
